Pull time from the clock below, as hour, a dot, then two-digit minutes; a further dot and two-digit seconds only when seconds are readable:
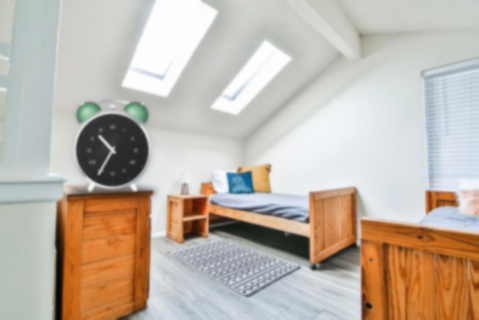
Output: 10.35
